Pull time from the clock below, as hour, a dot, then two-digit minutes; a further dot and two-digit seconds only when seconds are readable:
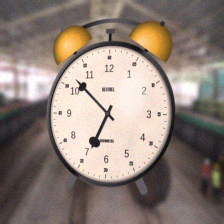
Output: 6.52
